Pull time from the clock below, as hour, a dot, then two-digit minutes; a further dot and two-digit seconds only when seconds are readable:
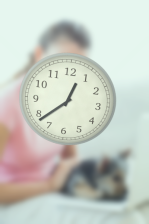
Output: 12.38
